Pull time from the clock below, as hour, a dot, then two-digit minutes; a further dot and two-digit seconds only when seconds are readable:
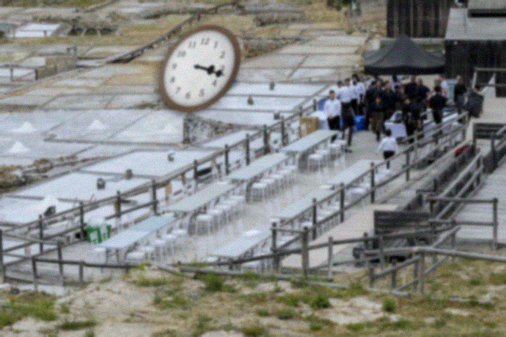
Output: 3.17
